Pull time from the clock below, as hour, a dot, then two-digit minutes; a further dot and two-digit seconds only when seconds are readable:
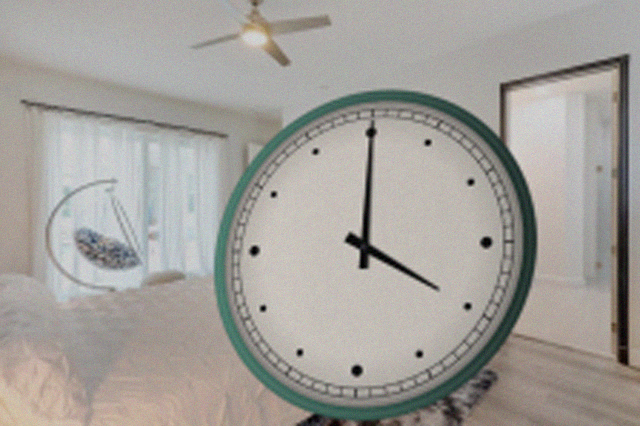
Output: 4.00
